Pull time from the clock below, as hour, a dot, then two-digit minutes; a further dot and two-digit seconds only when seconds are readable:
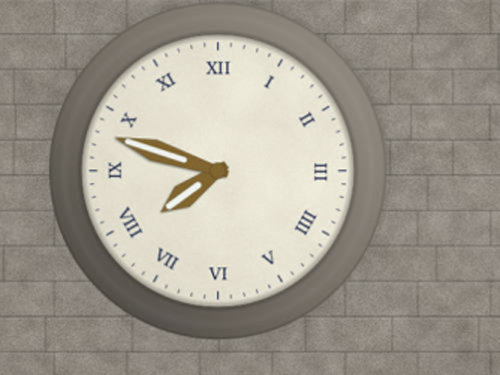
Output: 7.48
